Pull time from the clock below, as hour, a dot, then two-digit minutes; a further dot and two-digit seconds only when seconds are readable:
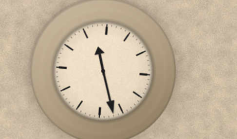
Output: 11.27
